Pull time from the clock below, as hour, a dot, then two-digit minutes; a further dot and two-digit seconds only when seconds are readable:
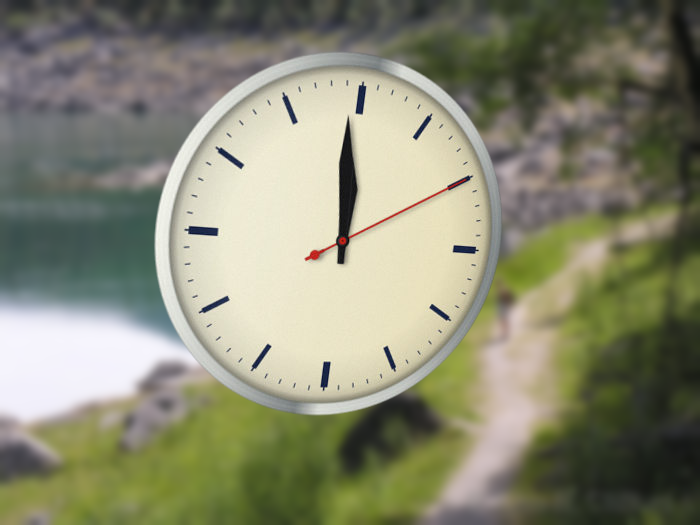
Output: 11.59.10
